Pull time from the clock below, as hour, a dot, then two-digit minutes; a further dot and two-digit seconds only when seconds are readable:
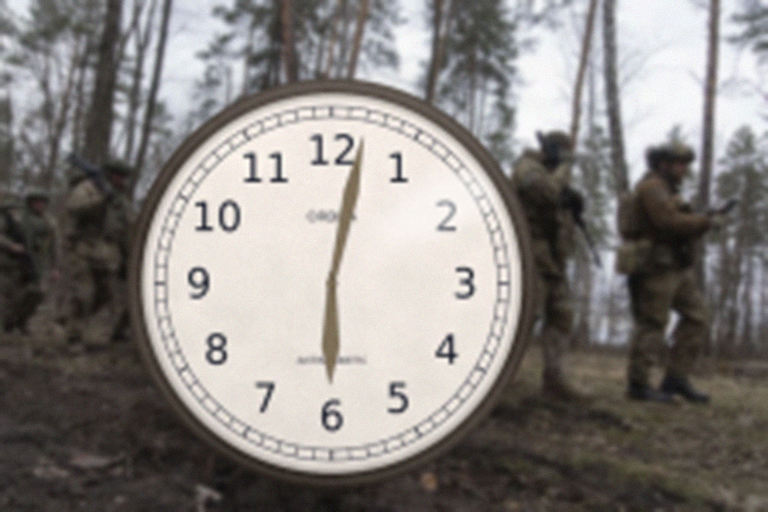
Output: 6.02
